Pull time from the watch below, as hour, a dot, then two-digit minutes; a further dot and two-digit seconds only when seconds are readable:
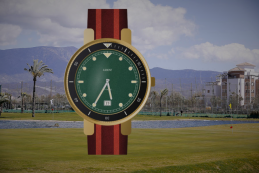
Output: 5.35
